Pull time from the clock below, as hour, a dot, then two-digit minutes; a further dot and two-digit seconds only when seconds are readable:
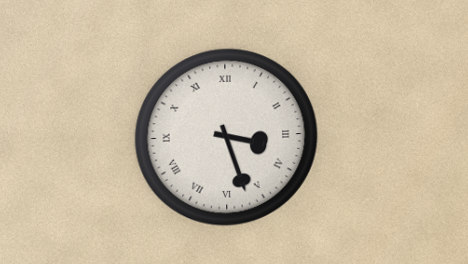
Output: 3.27
